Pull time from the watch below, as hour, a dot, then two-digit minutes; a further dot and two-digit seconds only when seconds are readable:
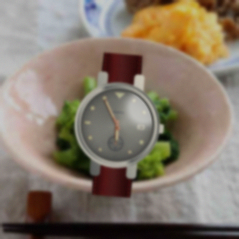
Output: 5.55
